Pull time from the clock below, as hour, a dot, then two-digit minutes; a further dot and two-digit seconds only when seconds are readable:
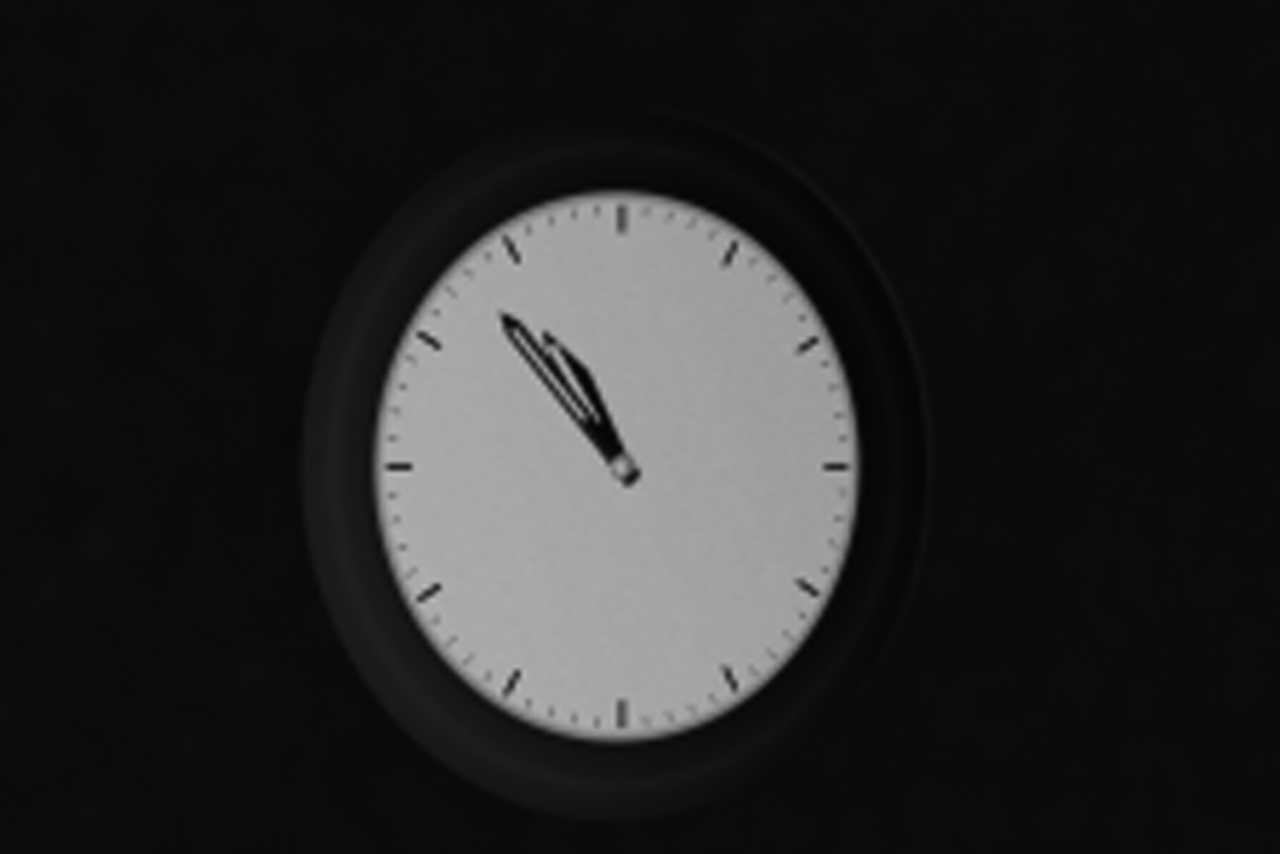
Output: 10.53
